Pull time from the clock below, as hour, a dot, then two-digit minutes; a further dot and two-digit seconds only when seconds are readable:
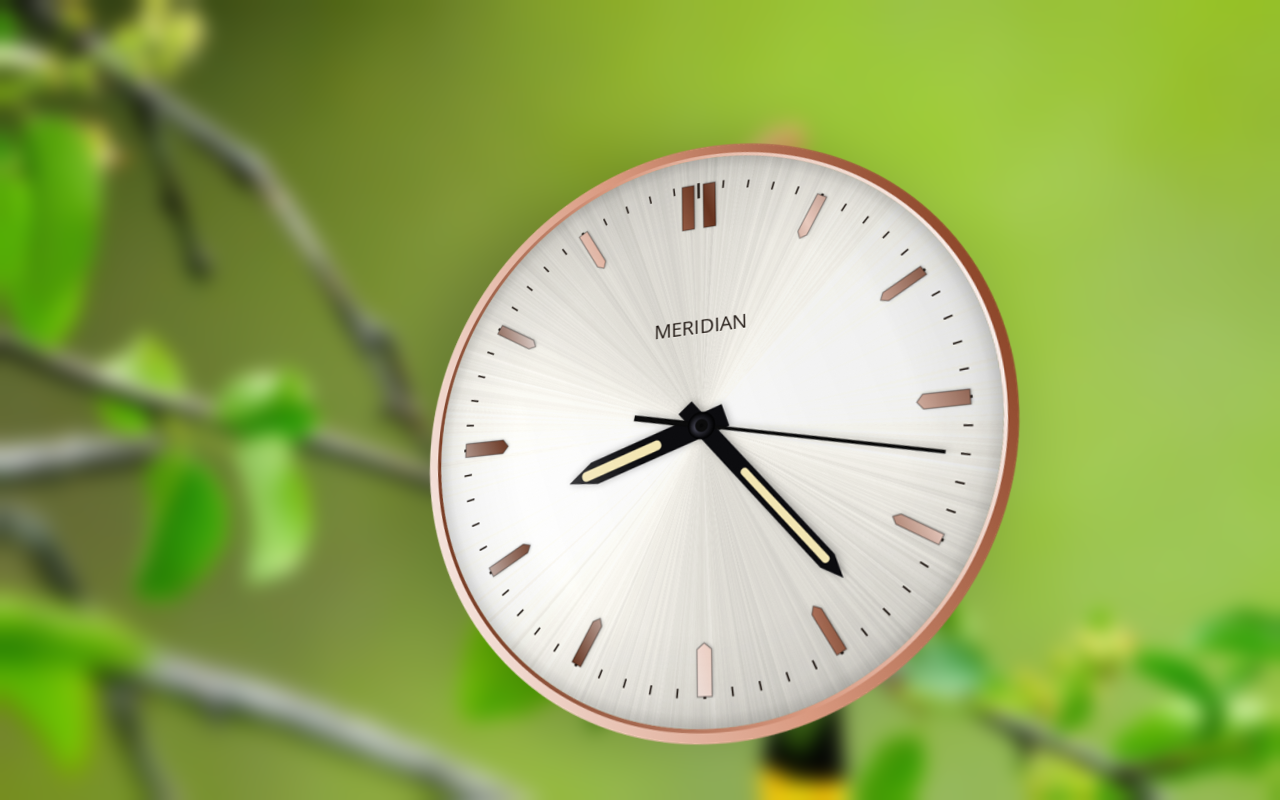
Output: 8.23.17
